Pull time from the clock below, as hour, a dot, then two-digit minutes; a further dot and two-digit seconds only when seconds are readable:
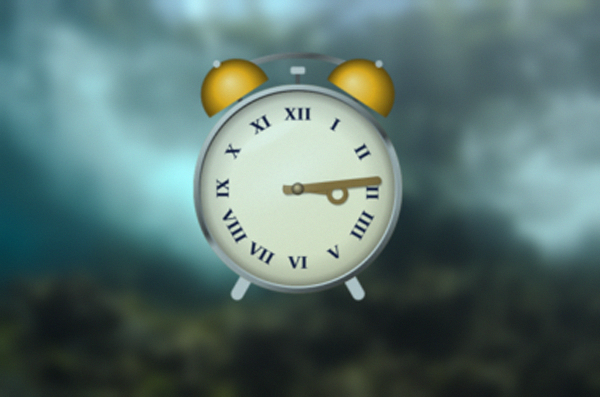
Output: 3.14
